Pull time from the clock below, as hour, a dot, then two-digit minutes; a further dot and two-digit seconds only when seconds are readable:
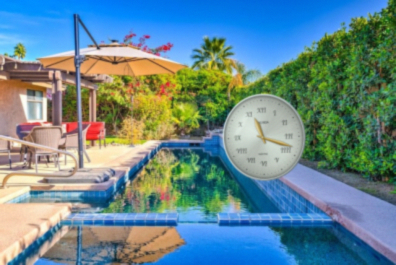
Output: 11.18
